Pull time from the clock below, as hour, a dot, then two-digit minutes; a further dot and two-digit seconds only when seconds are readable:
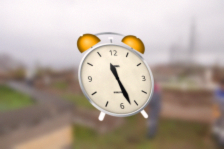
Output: 11.27
